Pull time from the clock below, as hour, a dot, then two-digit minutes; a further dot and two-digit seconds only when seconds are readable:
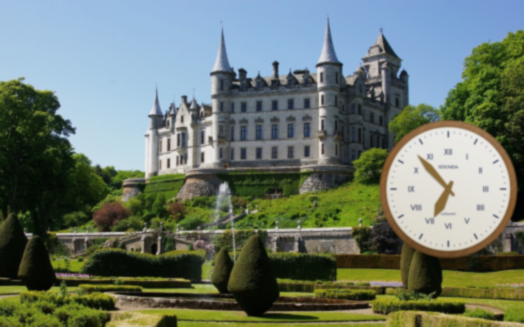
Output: 6.53
